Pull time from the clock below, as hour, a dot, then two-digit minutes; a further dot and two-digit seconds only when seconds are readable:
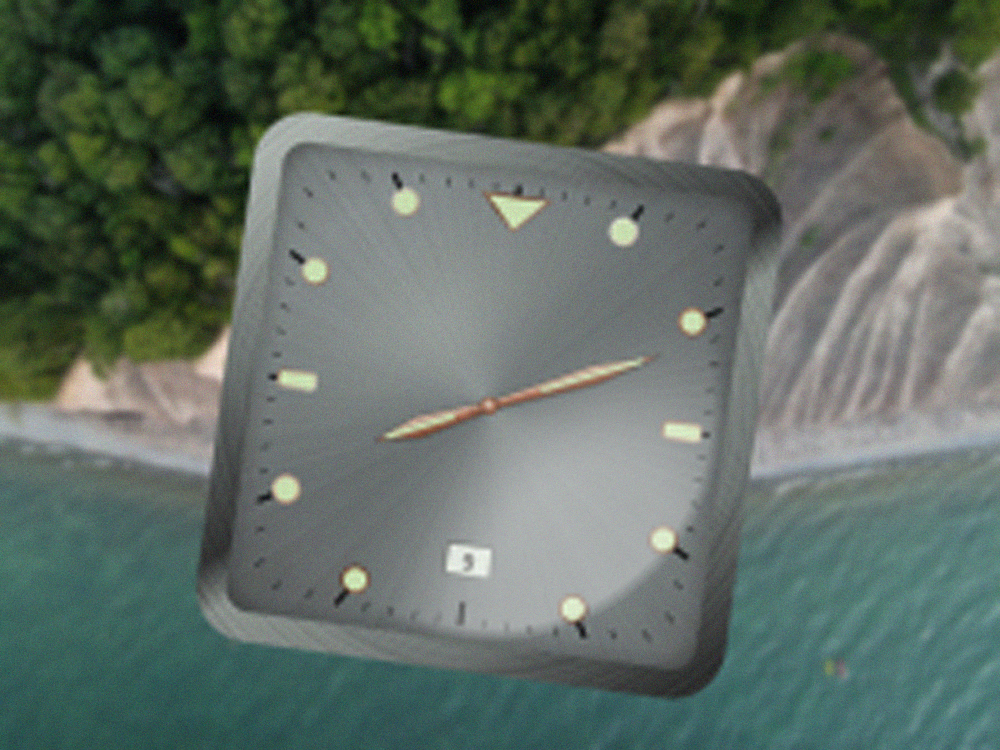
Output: 8.11
